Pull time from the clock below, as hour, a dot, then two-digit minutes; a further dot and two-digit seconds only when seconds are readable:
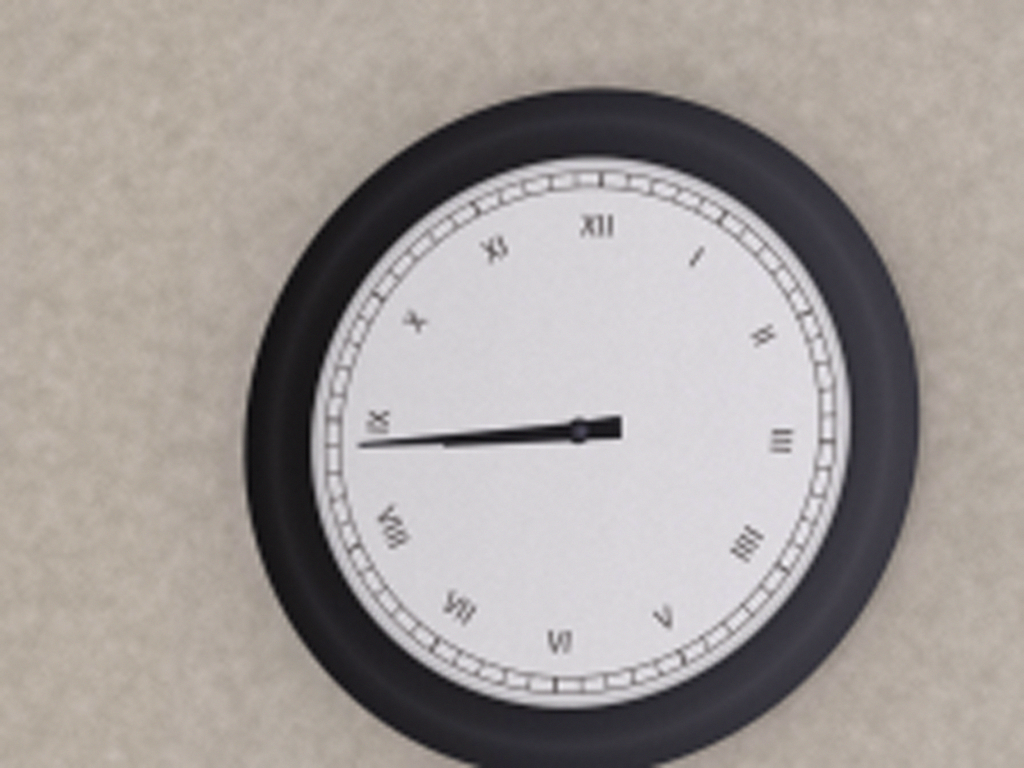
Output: 8.44
